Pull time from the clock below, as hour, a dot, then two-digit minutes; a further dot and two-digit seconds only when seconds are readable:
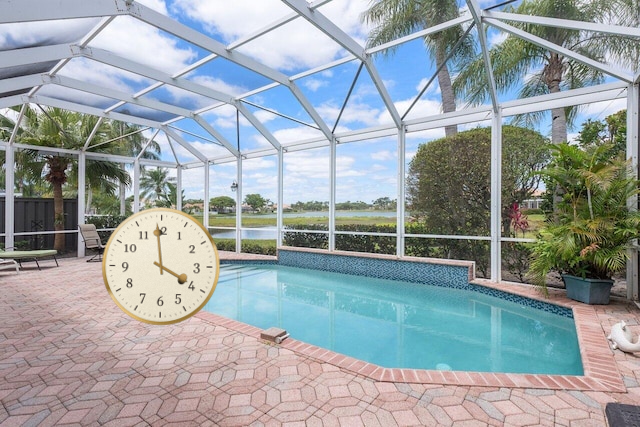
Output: 3.59
